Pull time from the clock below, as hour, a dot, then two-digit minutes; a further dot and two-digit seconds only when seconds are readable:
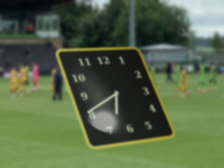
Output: 6.41
